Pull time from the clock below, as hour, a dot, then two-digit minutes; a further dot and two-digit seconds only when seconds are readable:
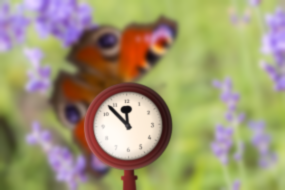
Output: 11.53
